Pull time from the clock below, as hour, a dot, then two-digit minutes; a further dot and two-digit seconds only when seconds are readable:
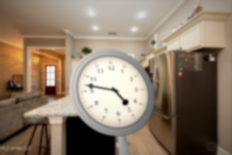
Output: 4.47
